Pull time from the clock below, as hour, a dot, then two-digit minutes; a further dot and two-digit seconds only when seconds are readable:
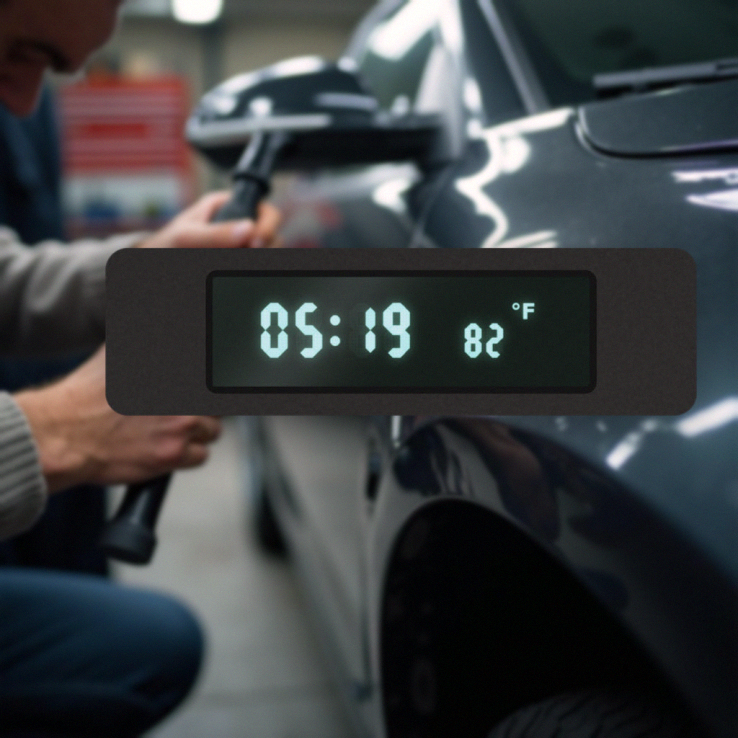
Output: 5.19
